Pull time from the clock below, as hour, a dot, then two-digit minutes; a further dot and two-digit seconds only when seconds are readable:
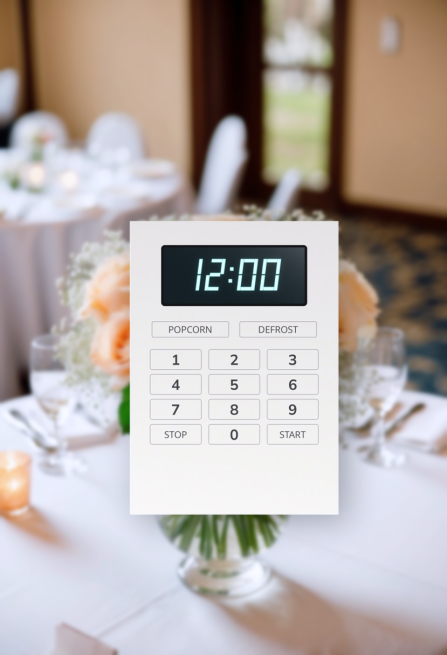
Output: 12.00
